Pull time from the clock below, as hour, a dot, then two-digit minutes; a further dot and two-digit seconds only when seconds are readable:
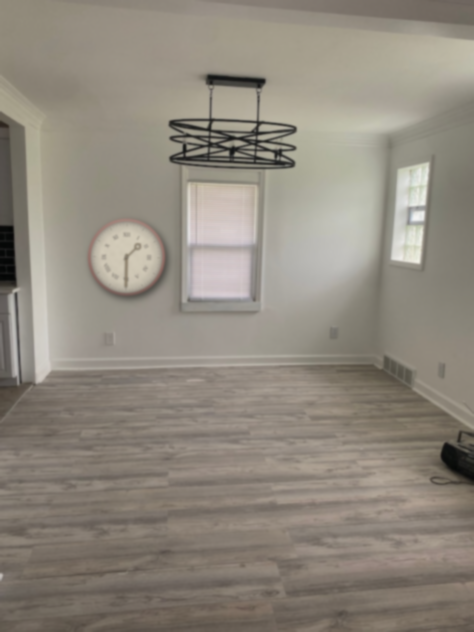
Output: 1.30
